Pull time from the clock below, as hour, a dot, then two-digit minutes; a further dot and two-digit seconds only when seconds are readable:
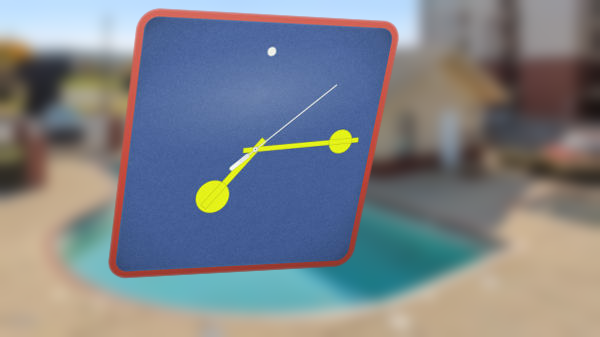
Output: 7.14.08
